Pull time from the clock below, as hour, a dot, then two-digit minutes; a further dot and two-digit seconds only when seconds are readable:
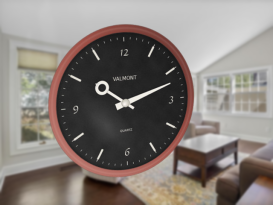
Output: 10.12
